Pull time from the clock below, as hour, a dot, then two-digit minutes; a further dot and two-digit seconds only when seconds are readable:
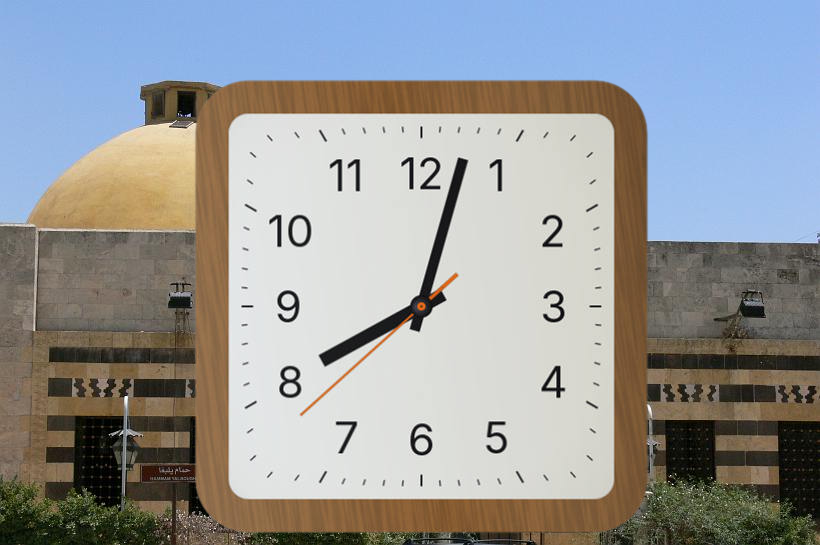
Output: 8.02.38
